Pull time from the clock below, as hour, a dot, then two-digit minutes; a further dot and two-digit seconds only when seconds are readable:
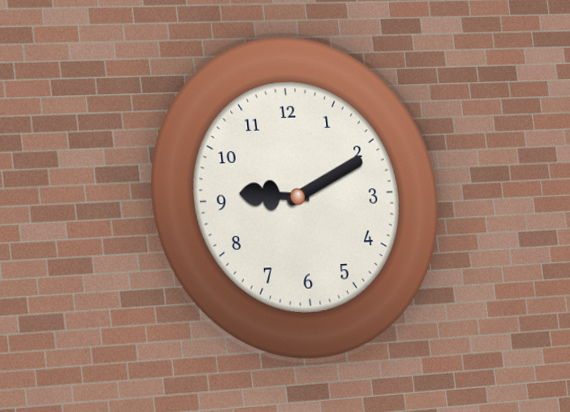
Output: 9.11
